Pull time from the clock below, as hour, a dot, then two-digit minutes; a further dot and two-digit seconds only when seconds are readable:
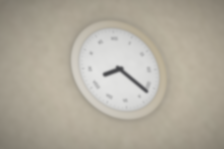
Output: 8.22
